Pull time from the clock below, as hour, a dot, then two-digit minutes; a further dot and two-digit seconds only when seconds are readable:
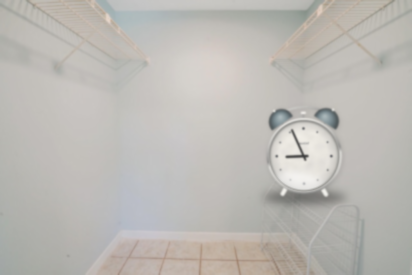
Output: 8.56
